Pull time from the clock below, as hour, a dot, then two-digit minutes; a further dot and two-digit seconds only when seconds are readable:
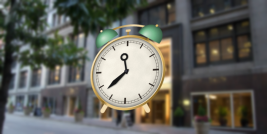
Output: 11.38
